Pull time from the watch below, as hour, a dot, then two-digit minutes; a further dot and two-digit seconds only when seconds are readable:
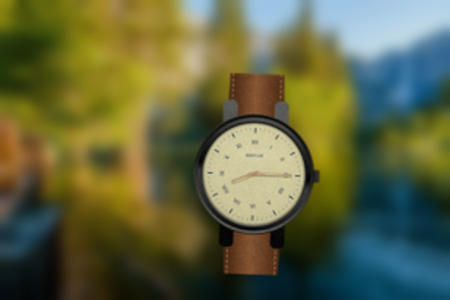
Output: 8.15
